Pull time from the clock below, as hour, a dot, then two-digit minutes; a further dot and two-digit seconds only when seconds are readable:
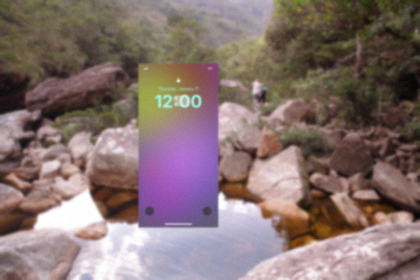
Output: 12.00
